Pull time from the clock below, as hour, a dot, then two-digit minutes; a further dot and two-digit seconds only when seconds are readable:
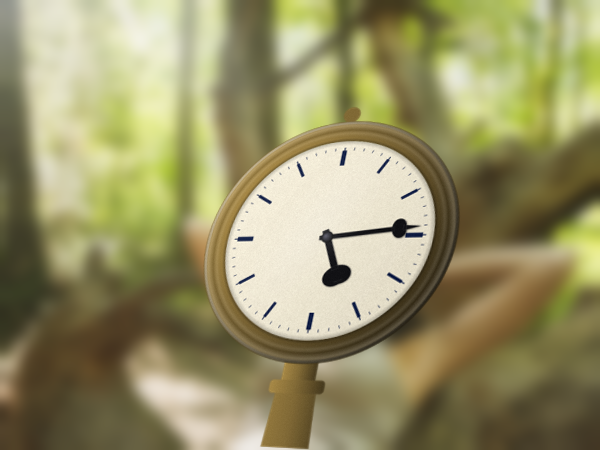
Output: 5.14
